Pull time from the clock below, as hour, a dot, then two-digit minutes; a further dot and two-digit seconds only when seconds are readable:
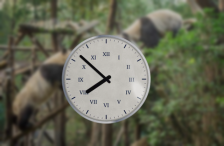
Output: 7.52
